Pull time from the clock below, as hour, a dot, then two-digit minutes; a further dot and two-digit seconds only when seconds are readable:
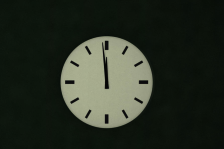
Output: 11.59
